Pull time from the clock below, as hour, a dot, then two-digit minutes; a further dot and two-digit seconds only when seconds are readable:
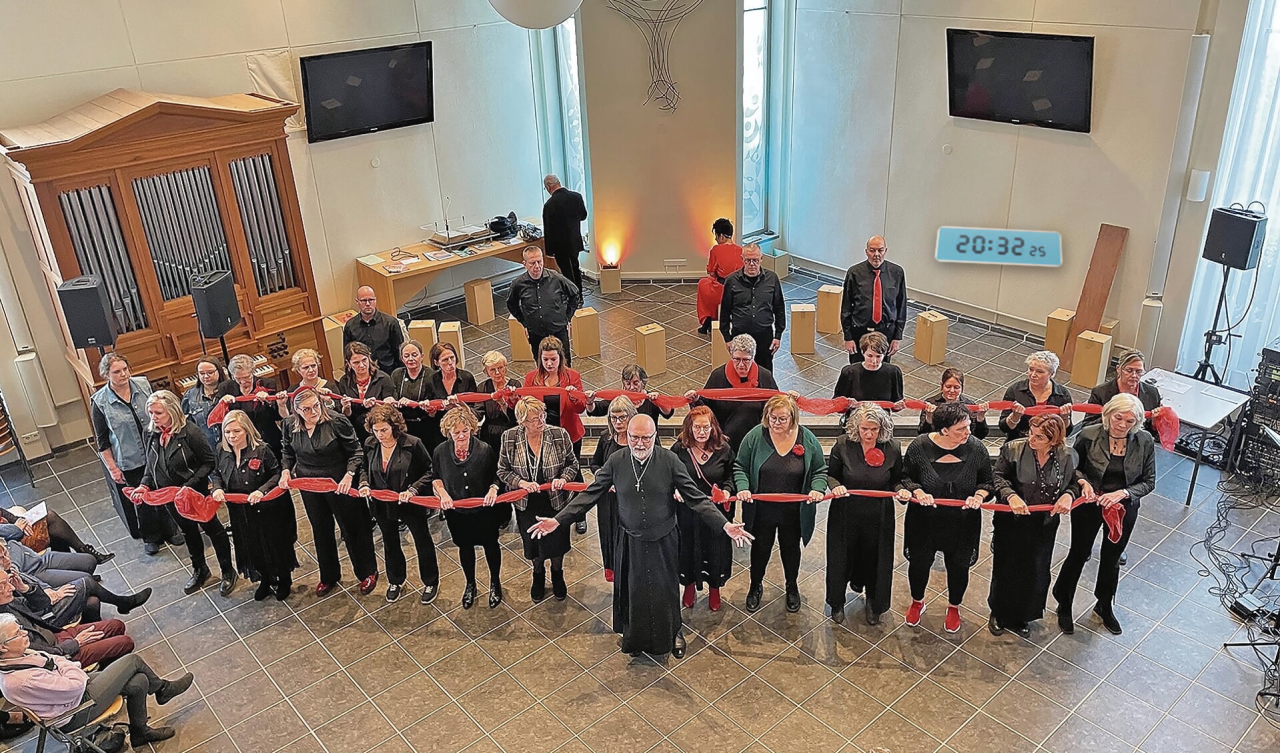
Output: 20.32.25
